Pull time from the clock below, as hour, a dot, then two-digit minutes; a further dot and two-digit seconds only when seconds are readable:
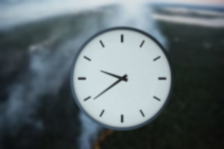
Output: 9.39
